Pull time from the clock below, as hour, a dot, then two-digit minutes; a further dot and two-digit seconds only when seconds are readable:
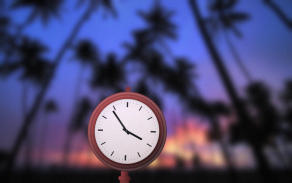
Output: 3.54
